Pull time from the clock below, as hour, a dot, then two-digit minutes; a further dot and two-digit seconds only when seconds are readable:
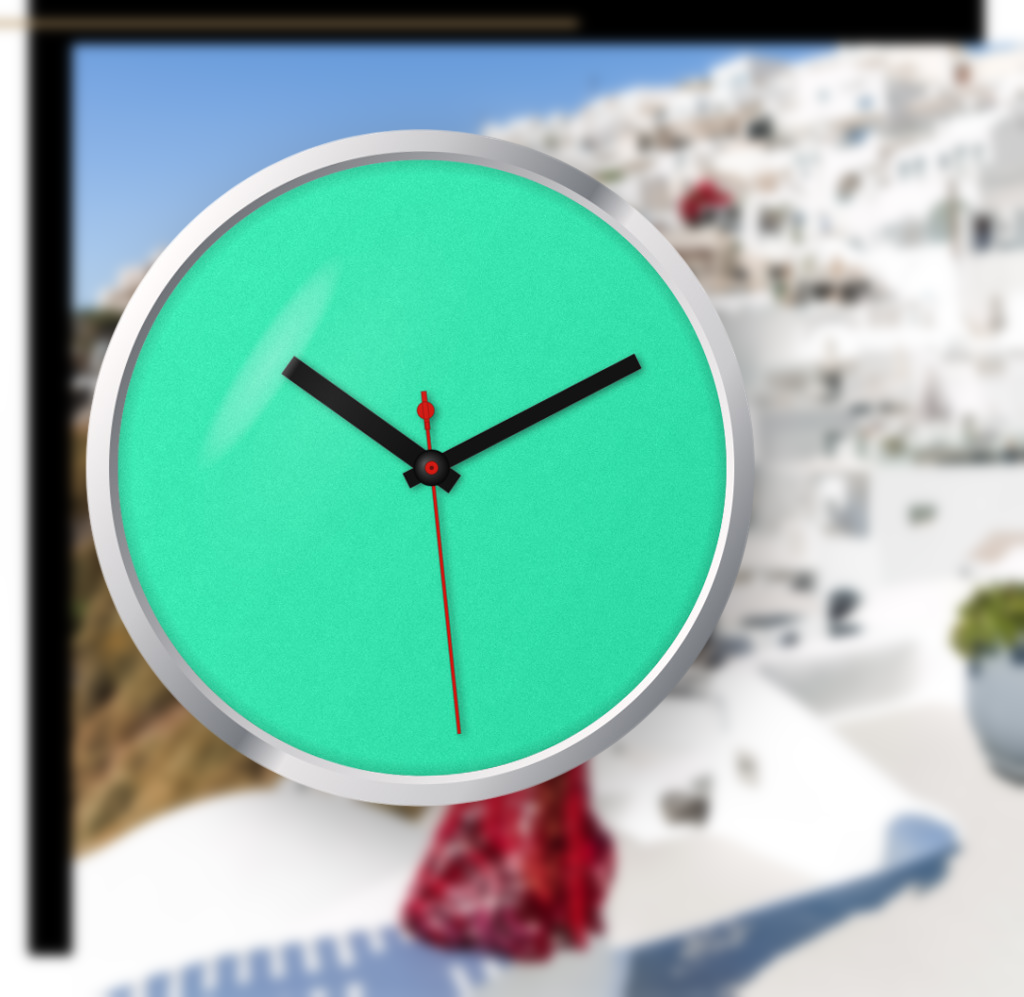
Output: 10.10.29
